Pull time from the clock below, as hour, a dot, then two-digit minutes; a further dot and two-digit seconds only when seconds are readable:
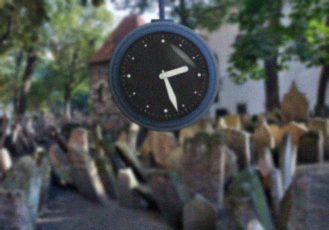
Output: 2.27
